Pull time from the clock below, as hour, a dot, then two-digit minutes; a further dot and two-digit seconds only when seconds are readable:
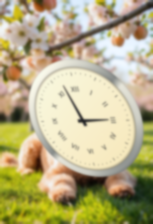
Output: 2.57
